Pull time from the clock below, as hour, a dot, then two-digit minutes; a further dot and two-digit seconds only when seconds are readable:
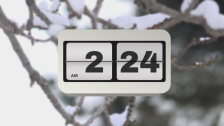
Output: 2.24
